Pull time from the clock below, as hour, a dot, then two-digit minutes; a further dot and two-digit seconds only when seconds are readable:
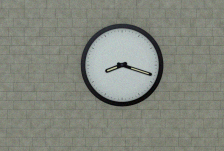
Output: 8.18
